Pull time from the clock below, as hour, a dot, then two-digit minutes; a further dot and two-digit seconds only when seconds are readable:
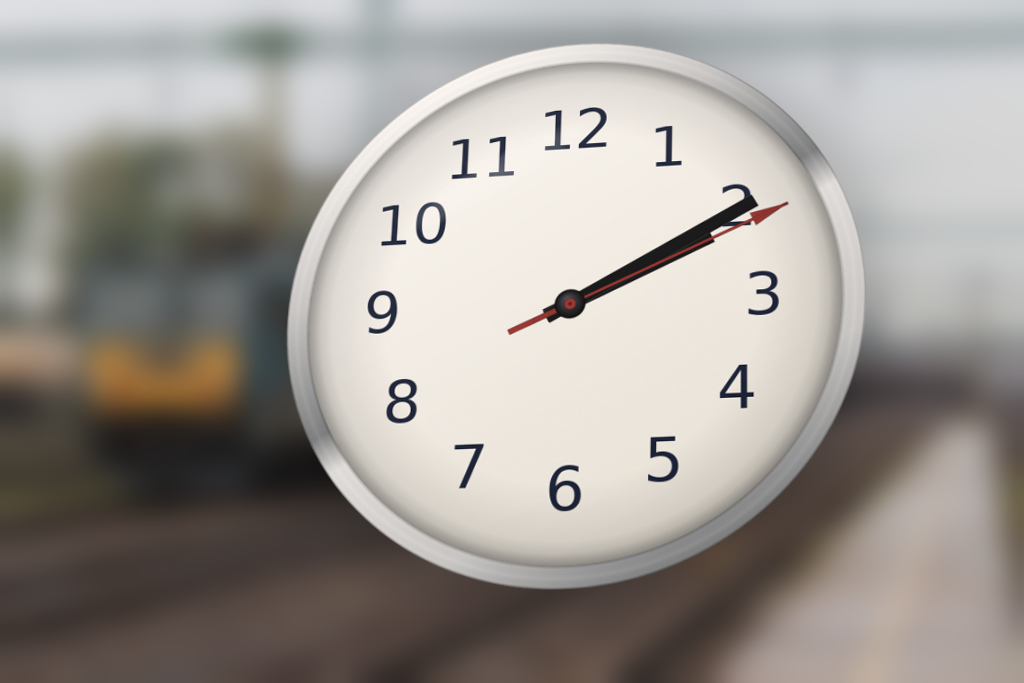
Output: 2.10.11
